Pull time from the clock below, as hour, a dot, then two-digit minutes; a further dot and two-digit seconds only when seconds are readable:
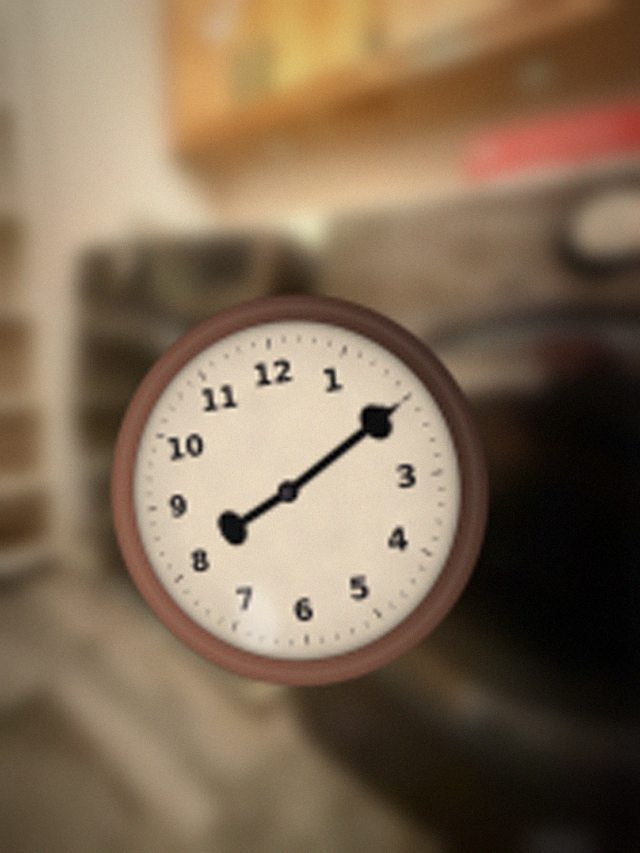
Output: 8.10
